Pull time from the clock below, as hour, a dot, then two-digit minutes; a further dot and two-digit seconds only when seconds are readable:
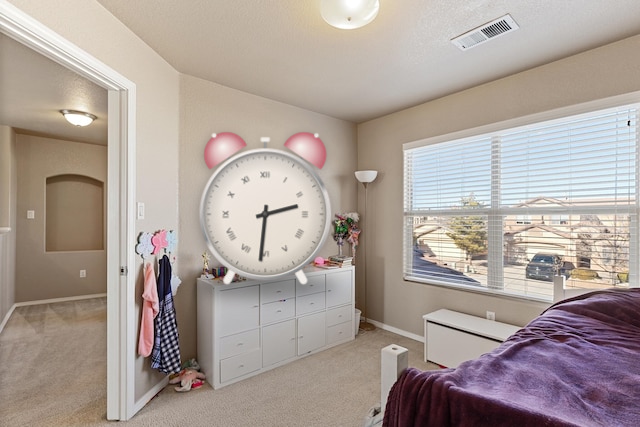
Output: 2.31
